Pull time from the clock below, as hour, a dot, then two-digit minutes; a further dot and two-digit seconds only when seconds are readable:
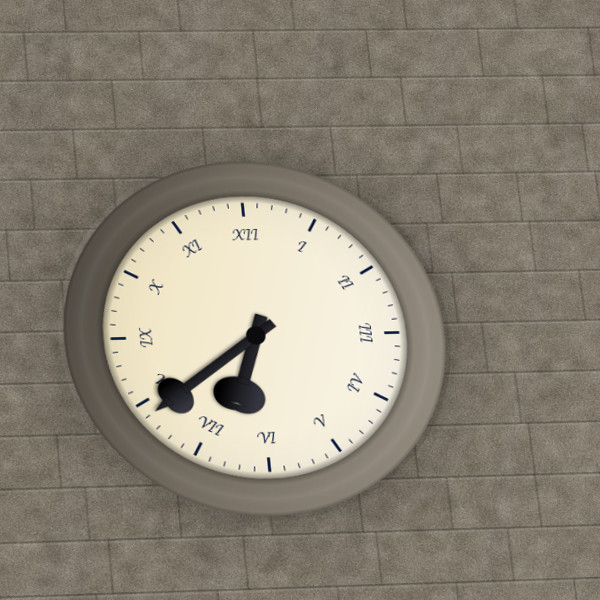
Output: 6.39
